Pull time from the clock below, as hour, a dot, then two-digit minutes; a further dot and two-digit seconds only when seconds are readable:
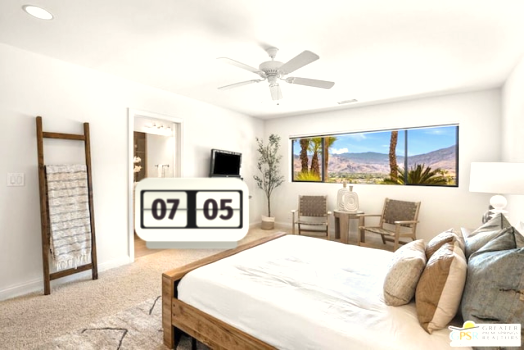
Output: 7.05
